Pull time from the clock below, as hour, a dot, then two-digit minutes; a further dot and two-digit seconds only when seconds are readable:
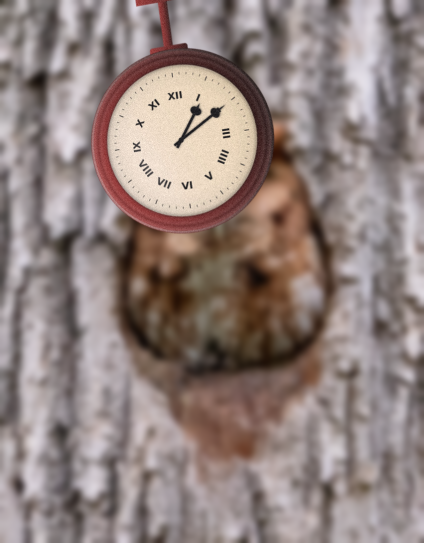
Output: 1.10
